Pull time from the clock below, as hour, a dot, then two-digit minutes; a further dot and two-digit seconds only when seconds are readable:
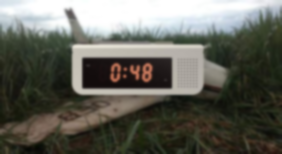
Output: 0.48
